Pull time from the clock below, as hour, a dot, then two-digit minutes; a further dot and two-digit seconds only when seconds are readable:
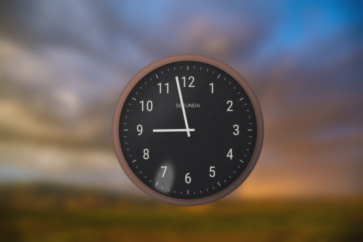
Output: 8.58
